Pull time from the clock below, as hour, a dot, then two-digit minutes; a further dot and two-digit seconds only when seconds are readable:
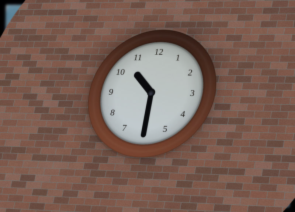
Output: 10.30
